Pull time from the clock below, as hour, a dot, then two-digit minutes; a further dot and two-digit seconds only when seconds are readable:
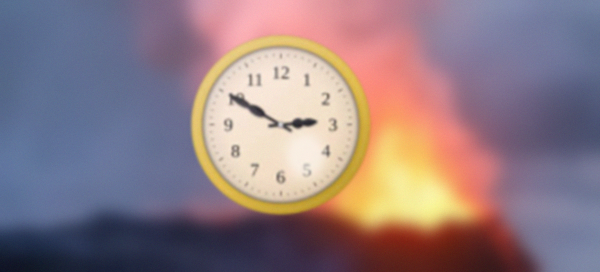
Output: 2.50
